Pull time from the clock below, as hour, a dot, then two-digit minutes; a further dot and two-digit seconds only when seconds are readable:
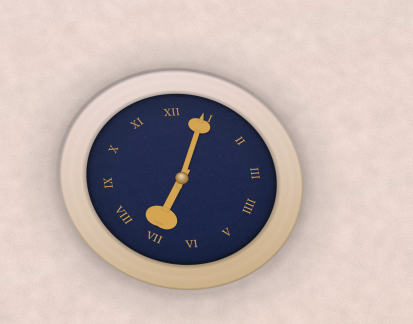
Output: 7.04
